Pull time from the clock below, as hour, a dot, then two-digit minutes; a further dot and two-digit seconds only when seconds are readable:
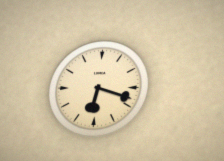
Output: 6.18
